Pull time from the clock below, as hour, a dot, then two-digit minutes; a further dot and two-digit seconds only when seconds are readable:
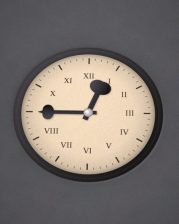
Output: 12.45
